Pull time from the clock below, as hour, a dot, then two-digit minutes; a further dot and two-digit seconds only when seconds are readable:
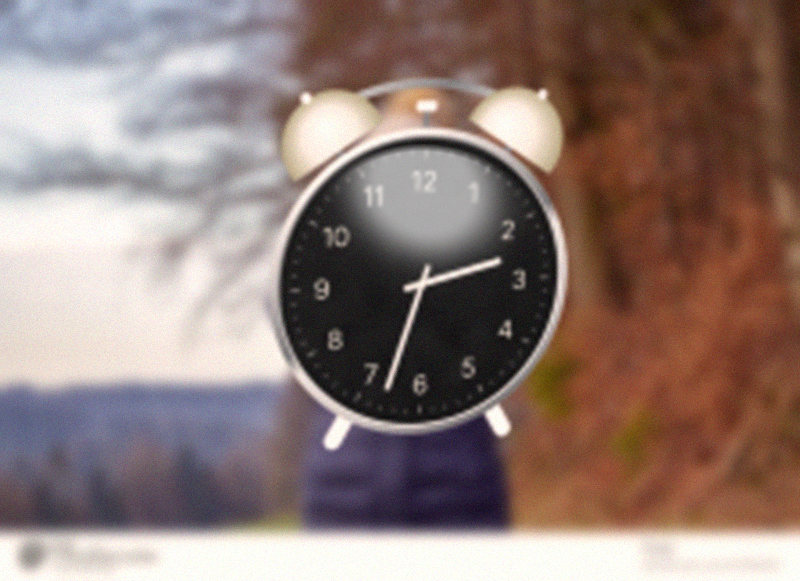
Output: 2.33
